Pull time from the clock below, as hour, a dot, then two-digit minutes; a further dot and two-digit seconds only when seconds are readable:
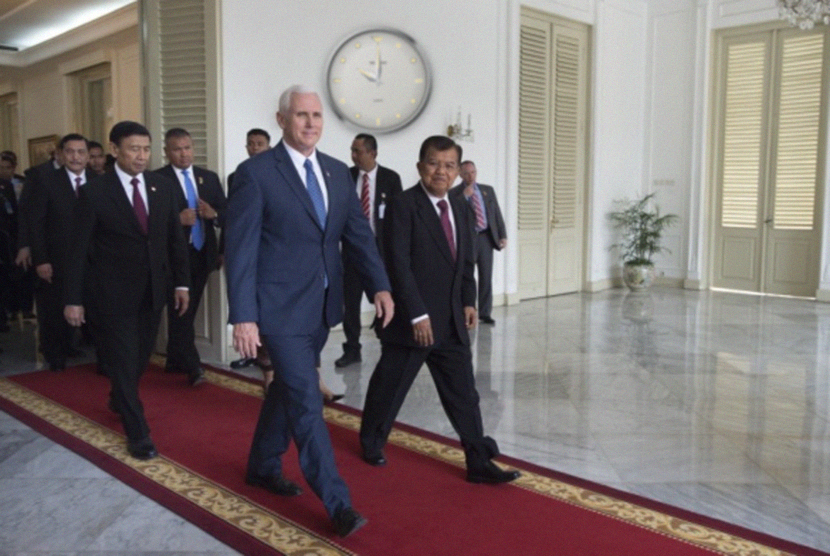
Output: 10.00
